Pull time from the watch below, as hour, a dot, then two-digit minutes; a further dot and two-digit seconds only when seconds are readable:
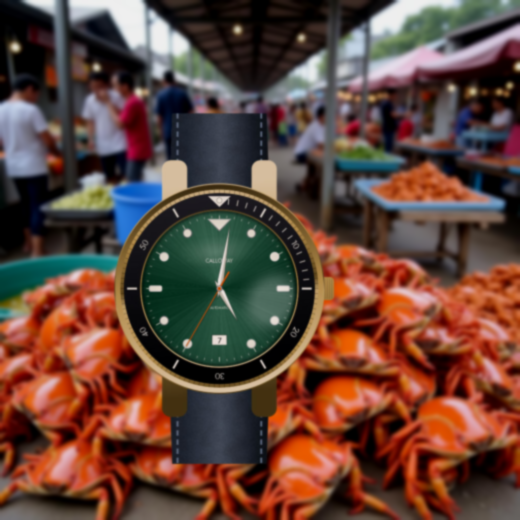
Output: 5.01.35
